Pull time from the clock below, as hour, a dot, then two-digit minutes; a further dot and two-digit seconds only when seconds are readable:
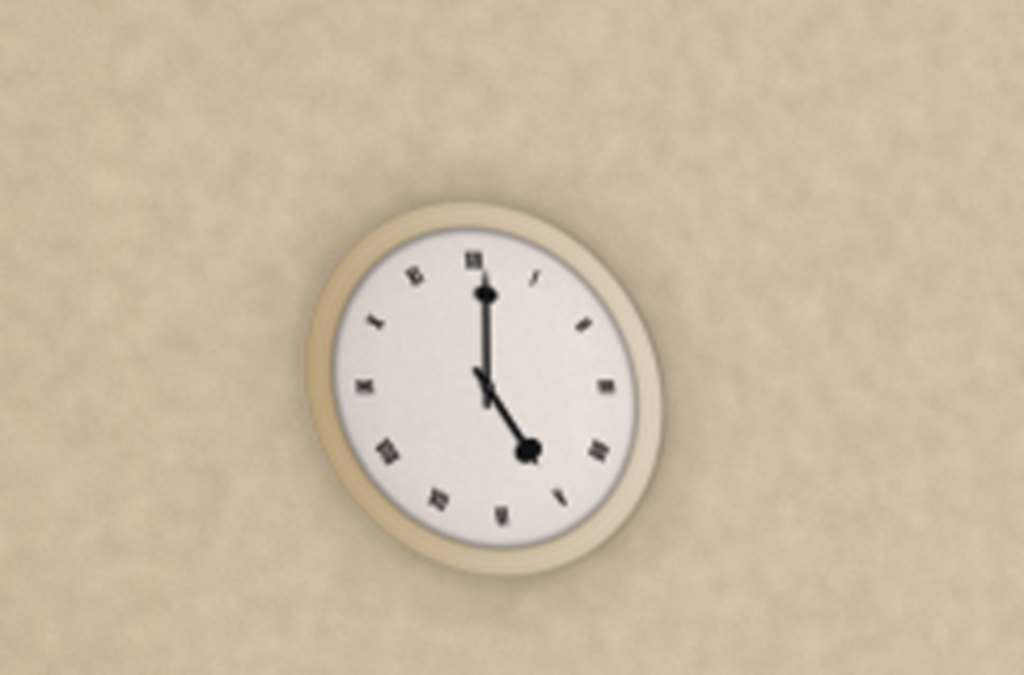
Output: 5.01
